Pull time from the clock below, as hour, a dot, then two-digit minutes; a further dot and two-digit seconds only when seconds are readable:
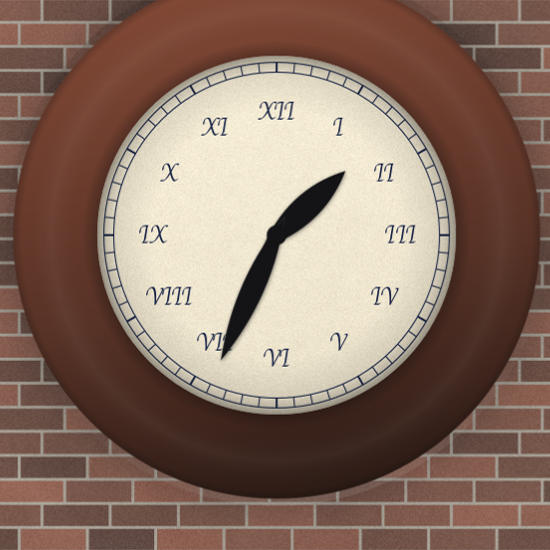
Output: 1.34
